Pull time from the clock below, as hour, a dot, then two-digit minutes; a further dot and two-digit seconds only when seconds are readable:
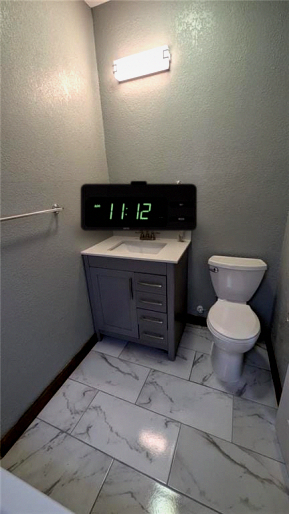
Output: 11.12
